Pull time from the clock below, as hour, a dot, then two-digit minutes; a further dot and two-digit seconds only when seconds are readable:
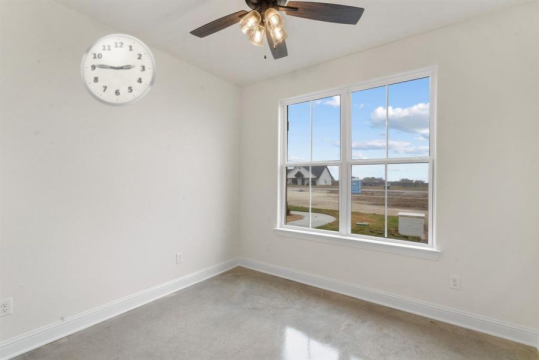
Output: 2.46
